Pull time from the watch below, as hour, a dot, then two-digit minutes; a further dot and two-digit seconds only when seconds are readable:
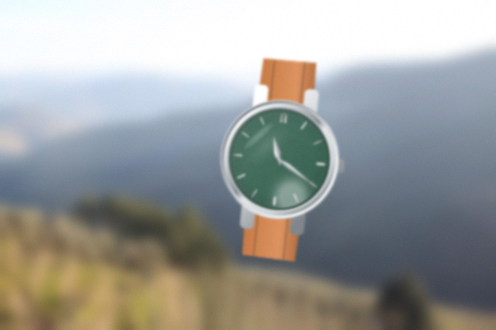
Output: 11.20
